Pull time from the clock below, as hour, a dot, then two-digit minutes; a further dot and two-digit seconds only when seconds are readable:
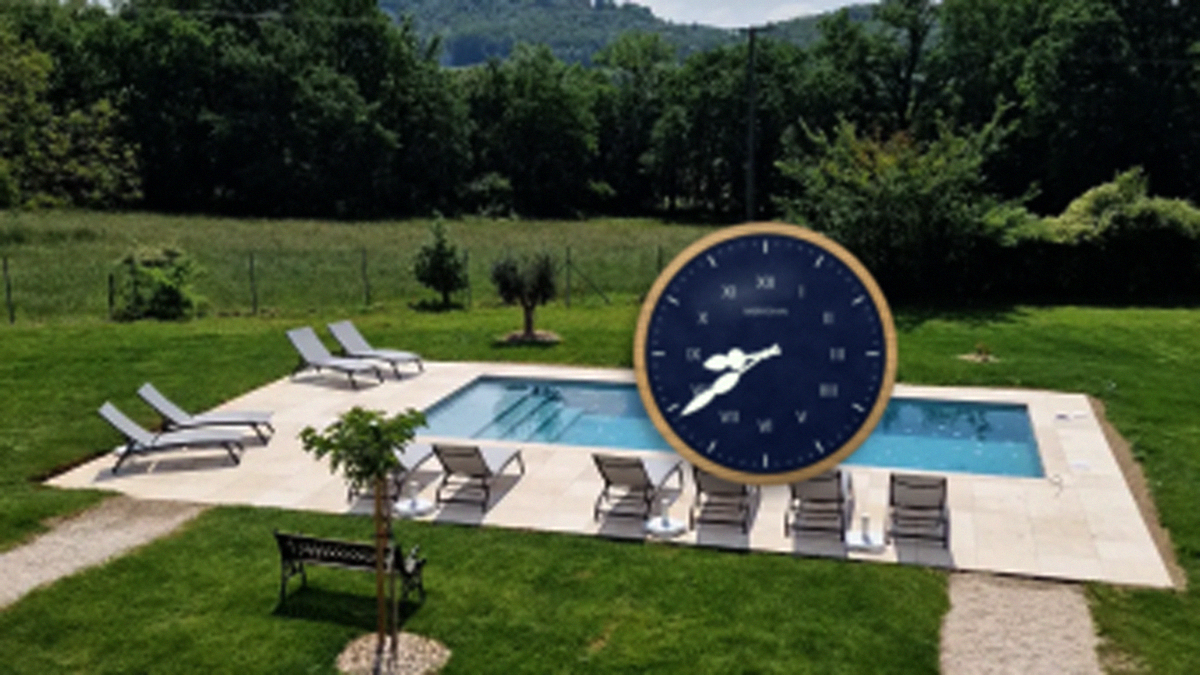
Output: 8.39
